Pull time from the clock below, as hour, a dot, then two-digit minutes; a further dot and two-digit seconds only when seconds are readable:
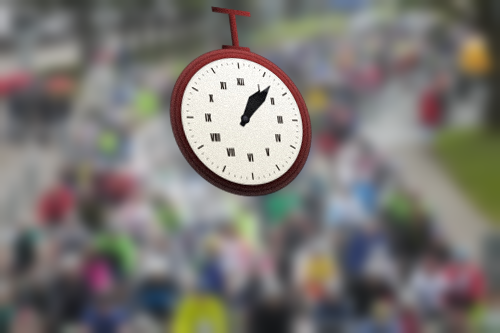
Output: 1.07
